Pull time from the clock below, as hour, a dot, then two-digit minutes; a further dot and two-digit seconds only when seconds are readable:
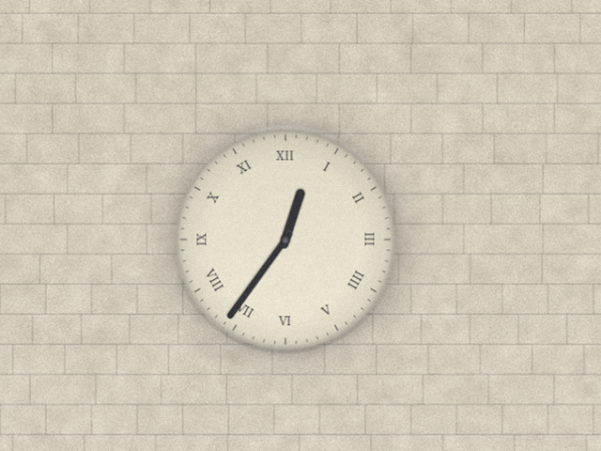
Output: 12.36
